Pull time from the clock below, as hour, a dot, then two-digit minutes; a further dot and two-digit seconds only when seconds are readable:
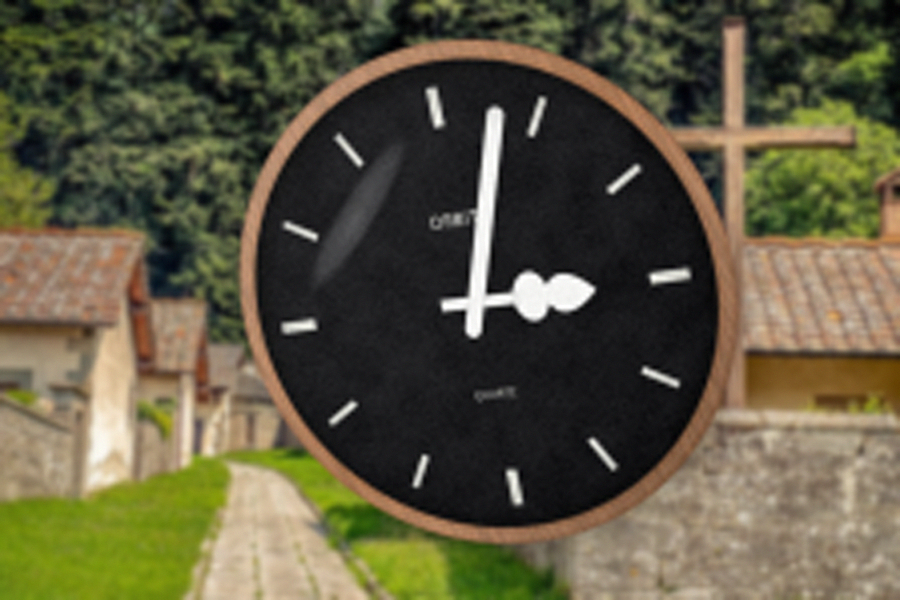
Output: 3.03
